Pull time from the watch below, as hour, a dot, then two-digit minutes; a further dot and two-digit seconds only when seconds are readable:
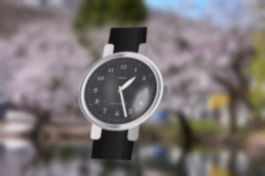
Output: 1.27
